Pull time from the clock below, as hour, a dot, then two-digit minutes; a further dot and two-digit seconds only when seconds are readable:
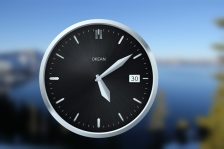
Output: 5.09
